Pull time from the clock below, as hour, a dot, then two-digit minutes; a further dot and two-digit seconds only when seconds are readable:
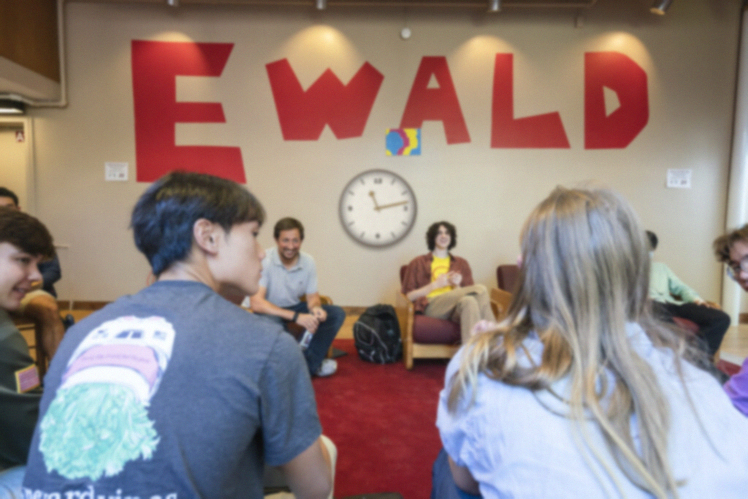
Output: 11.13
